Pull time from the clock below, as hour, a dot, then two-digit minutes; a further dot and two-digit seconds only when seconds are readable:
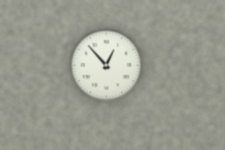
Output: 12.53
